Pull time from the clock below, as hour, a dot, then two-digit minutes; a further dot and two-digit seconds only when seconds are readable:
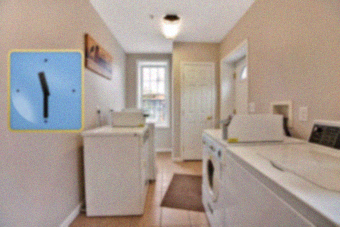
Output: 11.30
